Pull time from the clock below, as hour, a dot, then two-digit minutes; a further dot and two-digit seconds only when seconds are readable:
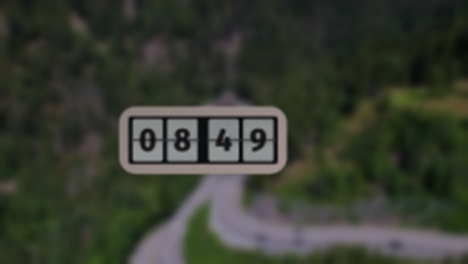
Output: 8.49
